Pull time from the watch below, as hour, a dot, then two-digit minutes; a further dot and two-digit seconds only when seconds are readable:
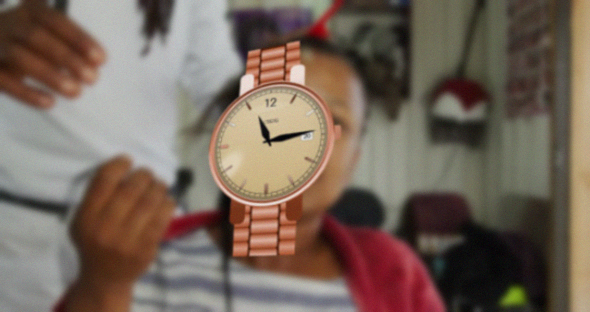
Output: 11.14
